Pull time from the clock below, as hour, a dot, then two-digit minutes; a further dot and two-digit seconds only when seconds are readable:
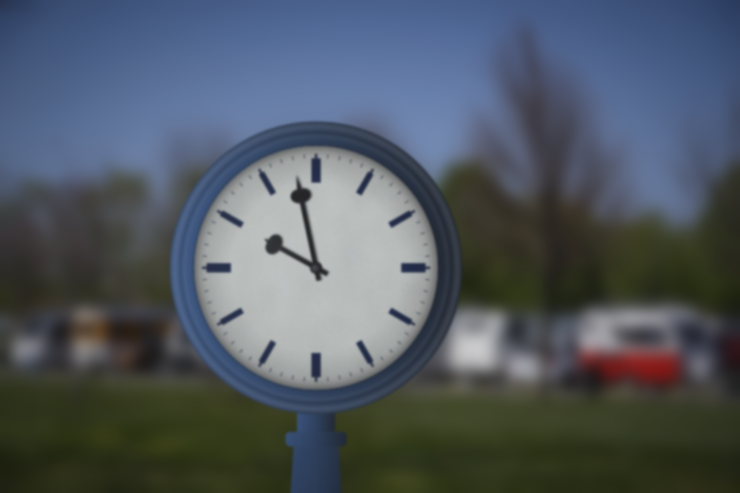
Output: 9.58
